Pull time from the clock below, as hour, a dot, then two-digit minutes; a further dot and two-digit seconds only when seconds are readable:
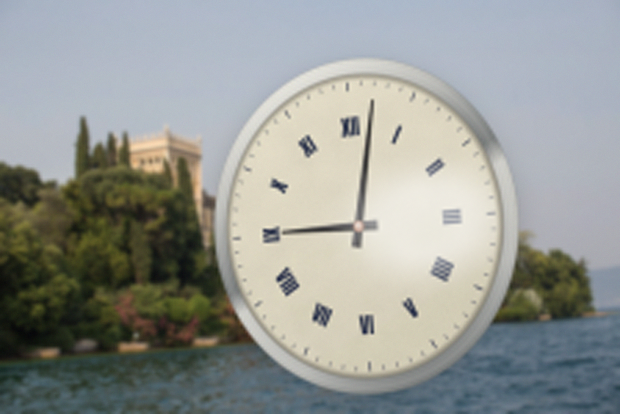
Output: 9.02
